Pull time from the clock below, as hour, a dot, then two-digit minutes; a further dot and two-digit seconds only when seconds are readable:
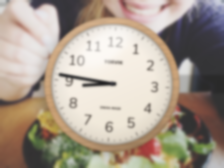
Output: 8.46
